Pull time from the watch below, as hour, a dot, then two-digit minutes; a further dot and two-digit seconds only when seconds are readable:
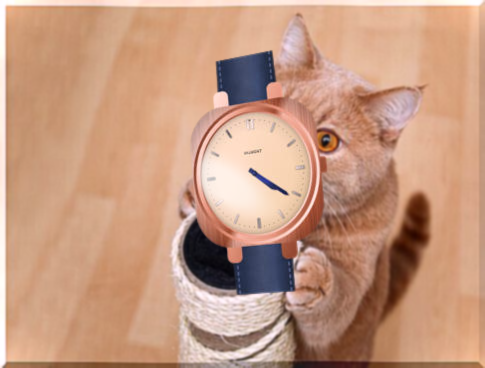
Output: 4.21
